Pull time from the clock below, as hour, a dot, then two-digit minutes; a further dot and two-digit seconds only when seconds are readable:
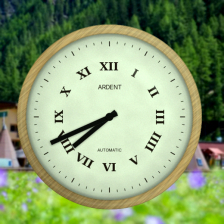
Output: 7.41
